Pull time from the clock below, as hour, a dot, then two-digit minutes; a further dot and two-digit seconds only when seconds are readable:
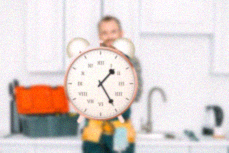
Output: 1.25
